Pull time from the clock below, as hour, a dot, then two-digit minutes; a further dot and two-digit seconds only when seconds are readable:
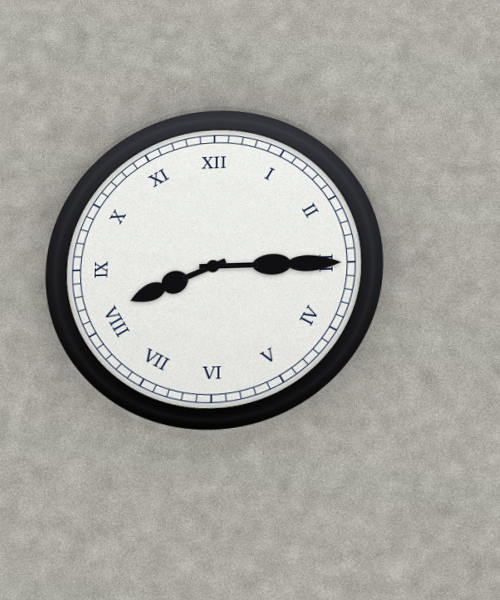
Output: 8.15
